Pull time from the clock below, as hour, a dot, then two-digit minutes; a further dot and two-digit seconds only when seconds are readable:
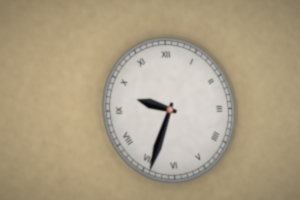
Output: 9.34
